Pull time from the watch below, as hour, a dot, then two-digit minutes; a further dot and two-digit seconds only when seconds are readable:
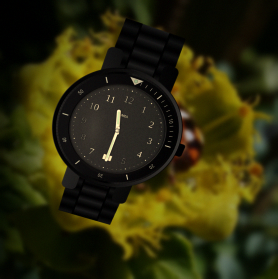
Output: 11.30
